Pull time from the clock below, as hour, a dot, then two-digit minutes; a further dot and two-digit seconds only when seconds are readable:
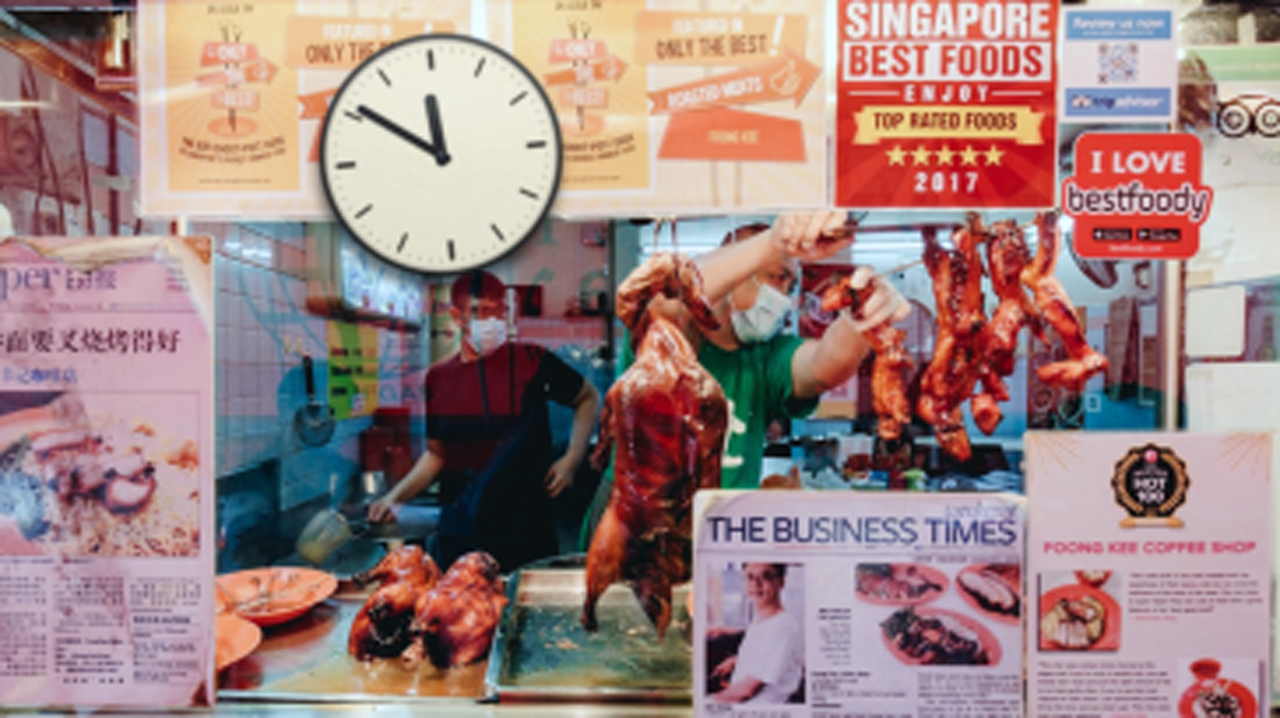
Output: 11.51
